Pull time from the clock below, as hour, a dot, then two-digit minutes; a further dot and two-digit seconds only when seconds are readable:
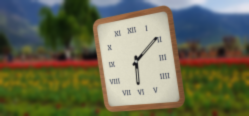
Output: 6.09
